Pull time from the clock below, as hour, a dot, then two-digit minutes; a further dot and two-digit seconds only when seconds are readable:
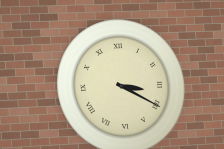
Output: 3.20
